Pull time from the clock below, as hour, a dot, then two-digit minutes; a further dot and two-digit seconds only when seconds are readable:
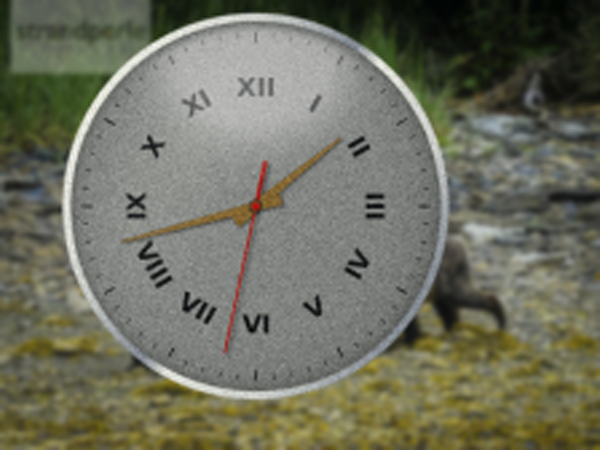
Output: 1.42.32
